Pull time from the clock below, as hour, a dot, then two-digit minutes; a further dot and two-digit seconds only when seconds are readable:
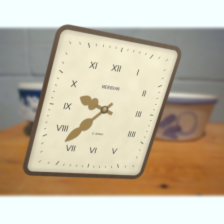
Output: 9.37
